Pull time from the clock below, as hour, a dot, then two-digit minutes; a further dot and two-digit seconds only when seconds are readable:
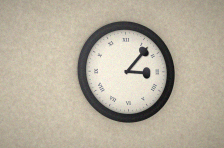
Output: 3.07
